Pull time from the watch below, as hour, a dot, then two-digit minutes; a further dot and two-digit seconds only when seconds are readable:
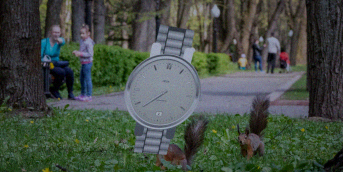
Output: 7.38
